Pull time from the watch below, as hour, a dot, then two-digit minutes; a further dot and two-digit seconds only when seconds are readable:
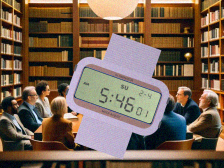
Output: 5.46.01
